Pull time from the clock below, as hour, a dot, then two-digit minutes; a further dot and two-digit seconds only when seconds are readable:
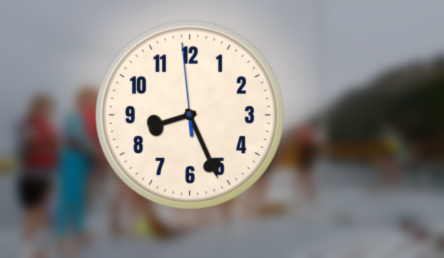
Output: 8.25.59
